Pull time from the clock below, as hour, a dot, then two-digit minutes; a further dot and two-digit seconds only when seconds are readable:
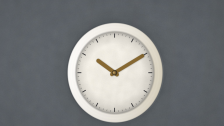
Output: 10.10
